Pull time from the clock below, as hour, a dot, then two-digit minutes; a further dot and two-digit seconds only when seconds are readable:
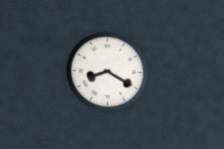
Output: 8.20
